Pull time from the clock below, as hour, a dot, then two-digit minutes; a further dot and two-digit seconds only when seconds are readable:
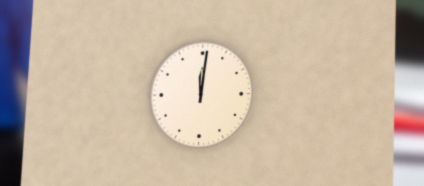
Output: 12.01
